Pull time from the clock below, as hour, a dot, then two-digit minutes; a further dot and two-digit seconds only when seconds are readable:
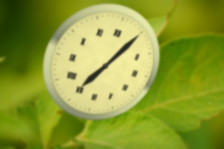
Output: 7.05
